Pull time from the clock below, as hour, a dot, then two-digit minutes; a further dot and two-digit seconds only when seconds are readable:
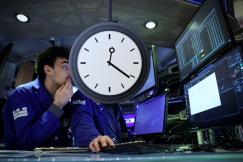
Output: 12.21
